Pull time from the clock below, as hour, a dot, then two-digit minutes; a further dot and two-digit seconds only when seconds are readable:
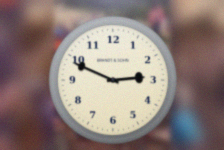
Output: 2.49
